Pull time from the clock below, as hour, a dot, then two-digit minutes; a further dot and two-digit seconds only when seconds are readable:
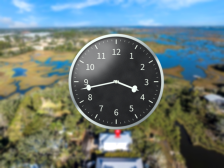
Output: 3.43
